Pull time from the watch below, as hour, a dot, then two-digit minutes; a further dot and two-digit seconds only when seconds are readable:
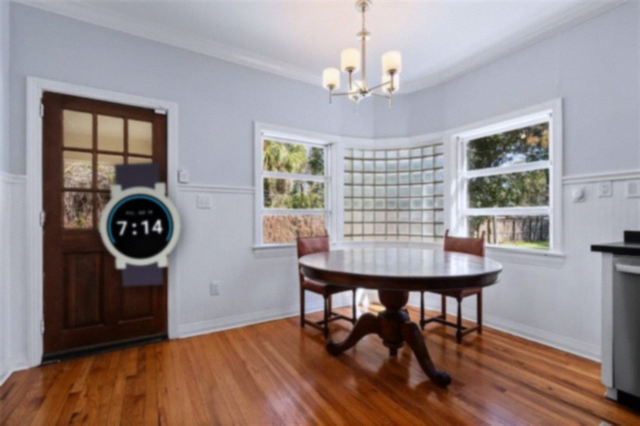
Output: 7.14
